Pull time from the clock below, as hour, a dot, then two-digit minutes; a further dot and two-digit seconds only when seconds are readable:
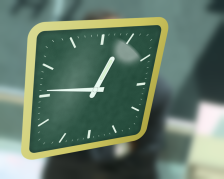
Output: 12.46
